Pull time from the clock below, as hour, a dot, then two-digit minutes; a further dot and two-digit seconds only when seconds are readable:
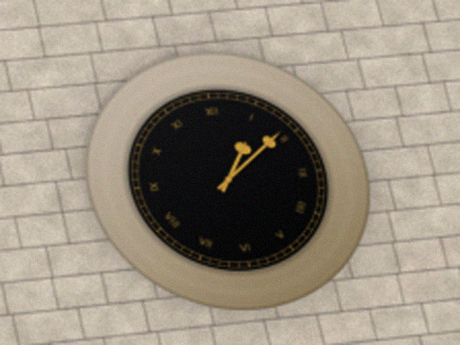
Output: 1.09
